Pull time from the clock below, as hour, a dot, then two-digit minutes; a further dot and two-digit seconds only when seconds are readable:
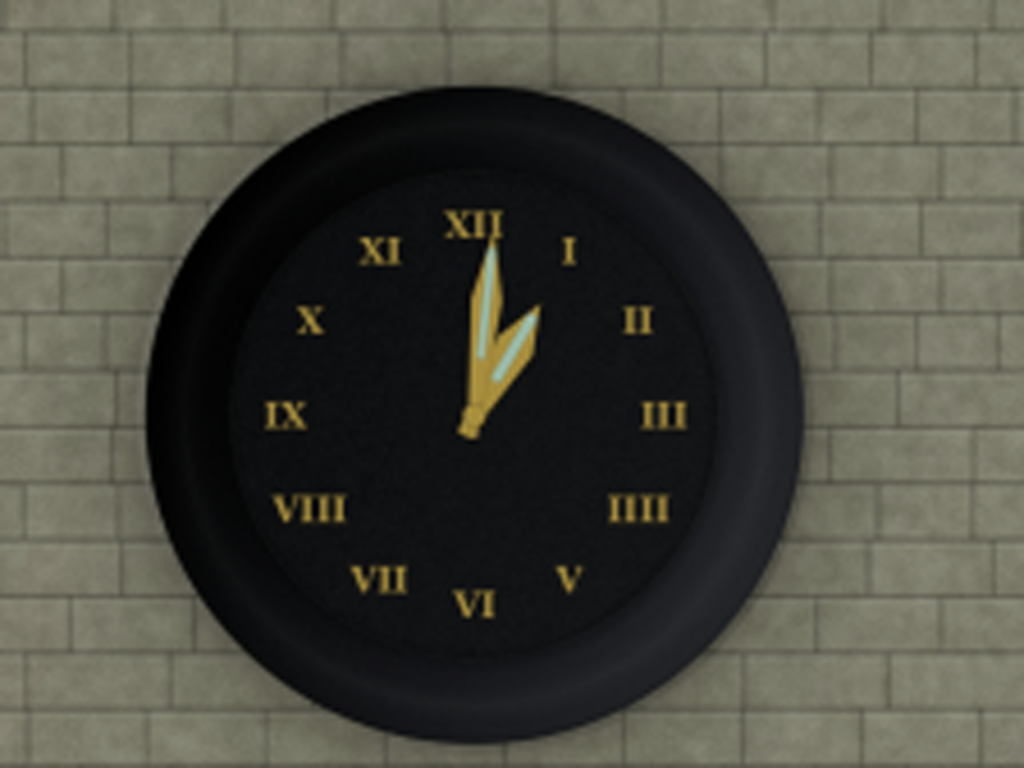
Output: 1.01
